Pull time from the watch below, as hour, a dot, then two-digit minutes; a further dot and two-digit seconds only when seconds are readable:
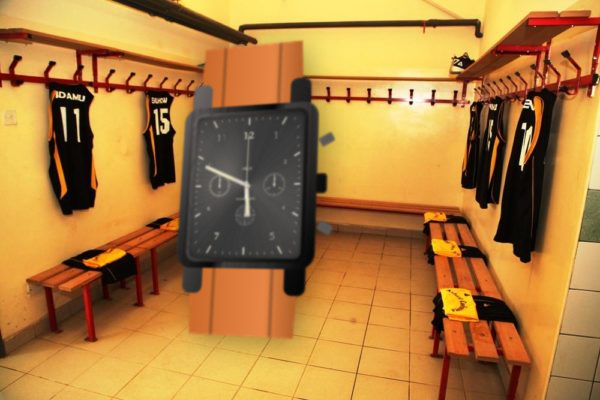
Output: 5.49
